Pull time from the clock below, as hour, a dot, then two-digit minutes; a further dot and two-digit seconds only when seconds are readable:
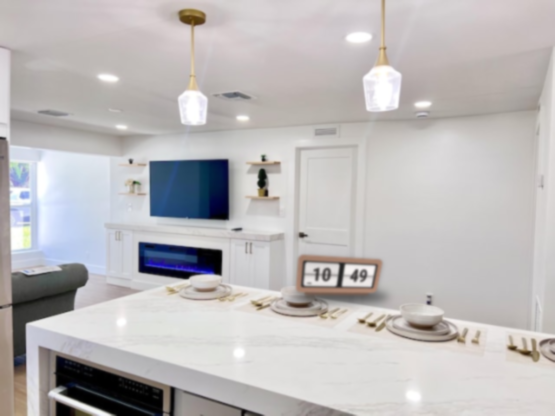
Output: 10.49
